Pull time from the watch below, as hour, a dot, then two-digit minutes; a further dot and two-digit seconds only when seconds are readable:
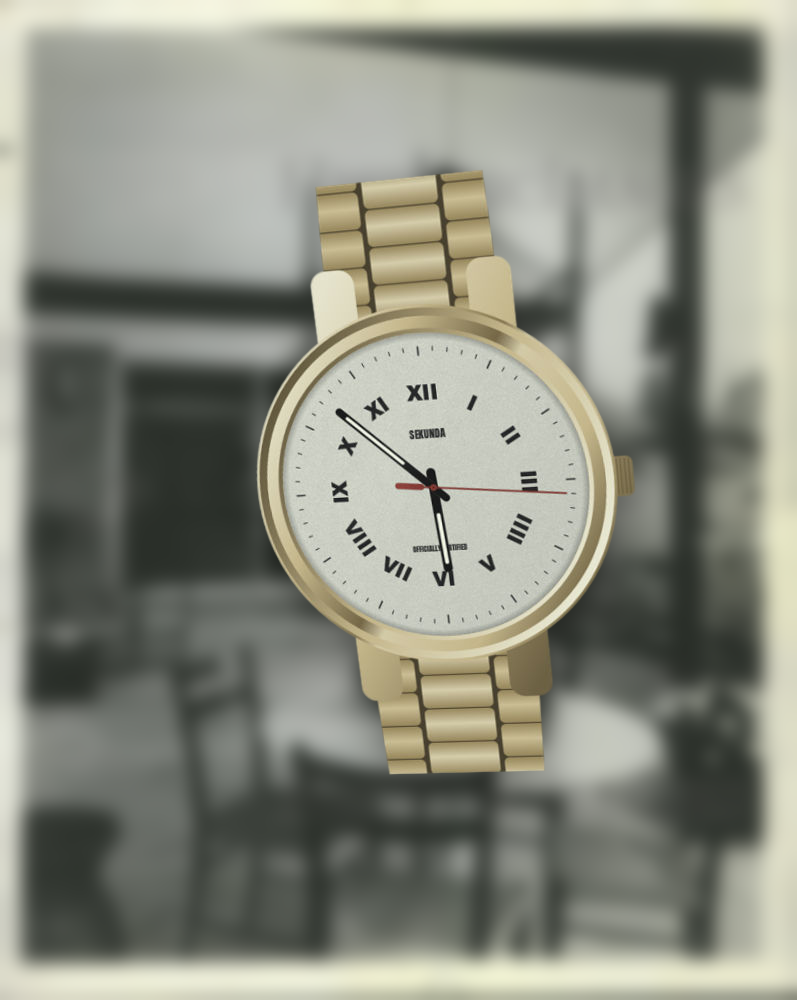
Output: 5.52.16
